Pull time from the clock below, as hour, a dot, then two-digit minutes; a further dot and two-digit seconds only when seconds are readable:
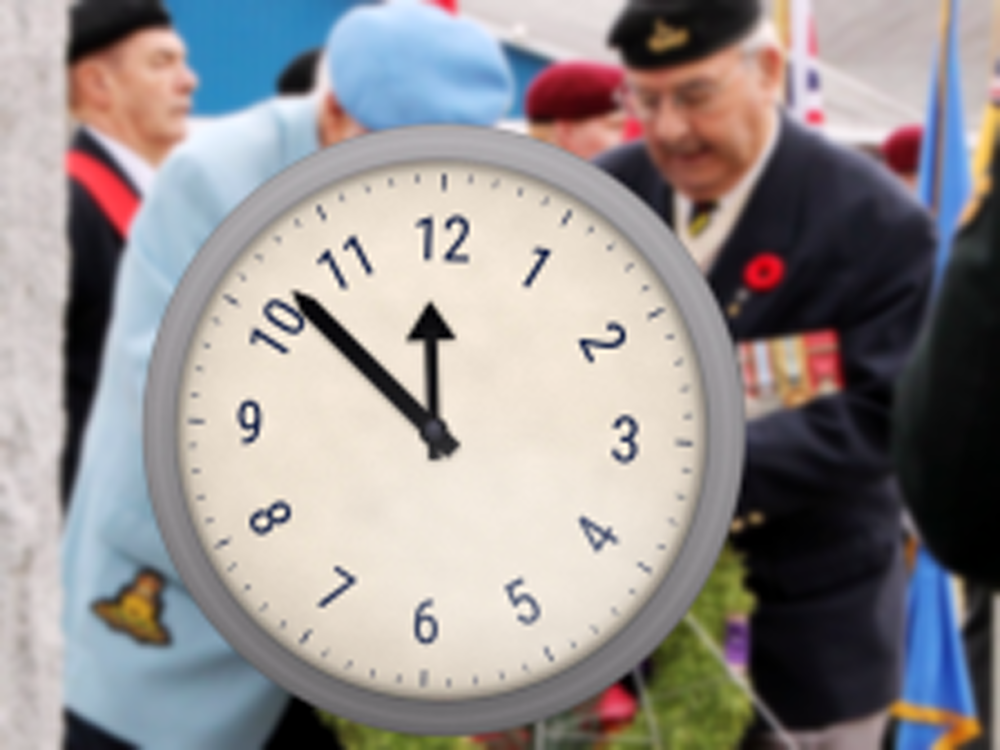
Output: 11.52
